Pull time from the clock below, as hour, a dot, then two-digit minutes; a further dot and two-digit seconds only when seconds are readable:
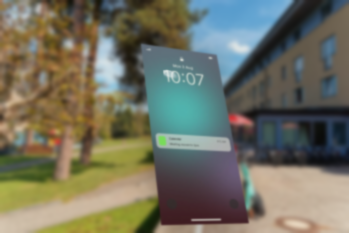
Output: 10.07
